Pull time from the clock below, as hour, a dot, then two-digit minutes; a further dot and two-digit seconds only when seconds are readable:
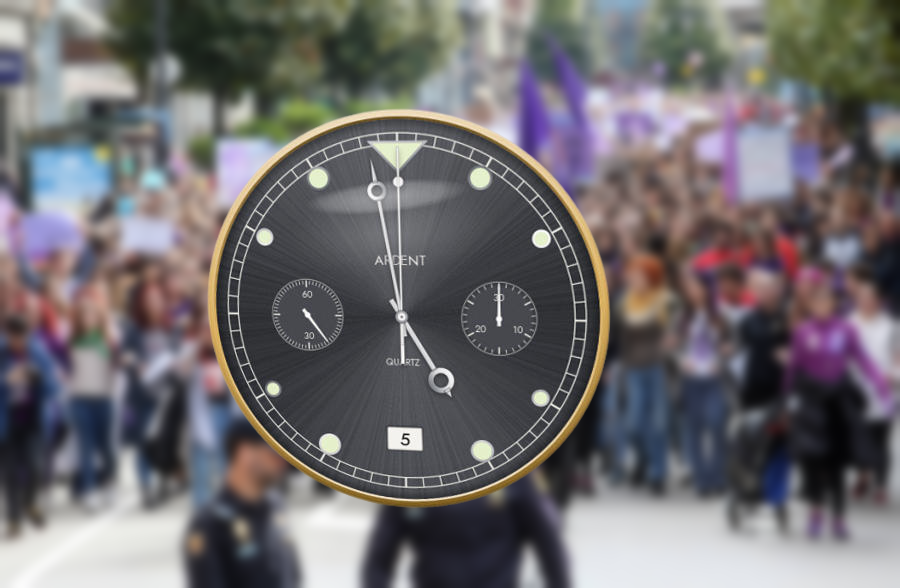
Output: 4.58.24
